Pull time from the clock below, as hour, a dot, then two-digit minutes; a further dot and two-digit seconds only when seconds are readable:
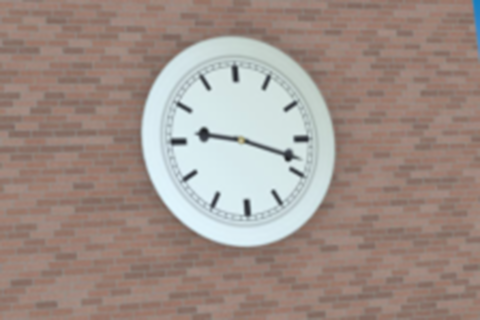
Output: 9.18
